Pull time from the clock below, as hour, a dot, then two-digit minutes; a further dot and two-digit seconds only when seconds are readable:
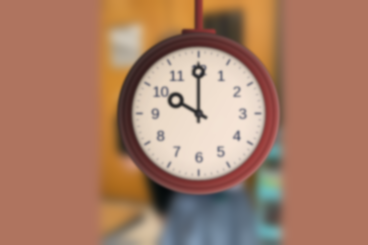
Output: 10.00
